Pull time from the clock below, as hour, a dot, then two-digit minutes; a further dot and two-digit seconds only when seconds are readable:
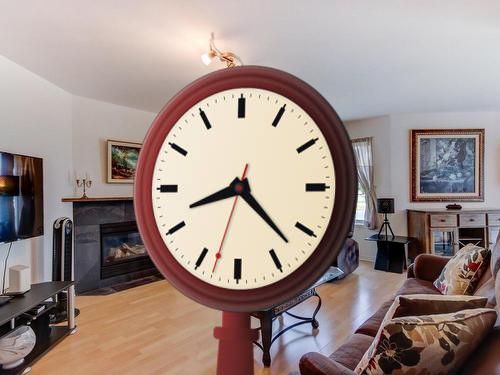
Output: 8.22.33
